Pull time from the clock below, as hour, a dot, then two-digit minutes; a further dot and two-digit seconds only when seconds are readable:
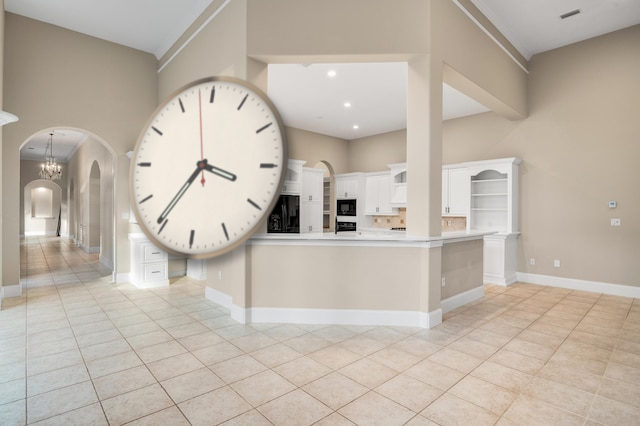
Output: 3.35.58
